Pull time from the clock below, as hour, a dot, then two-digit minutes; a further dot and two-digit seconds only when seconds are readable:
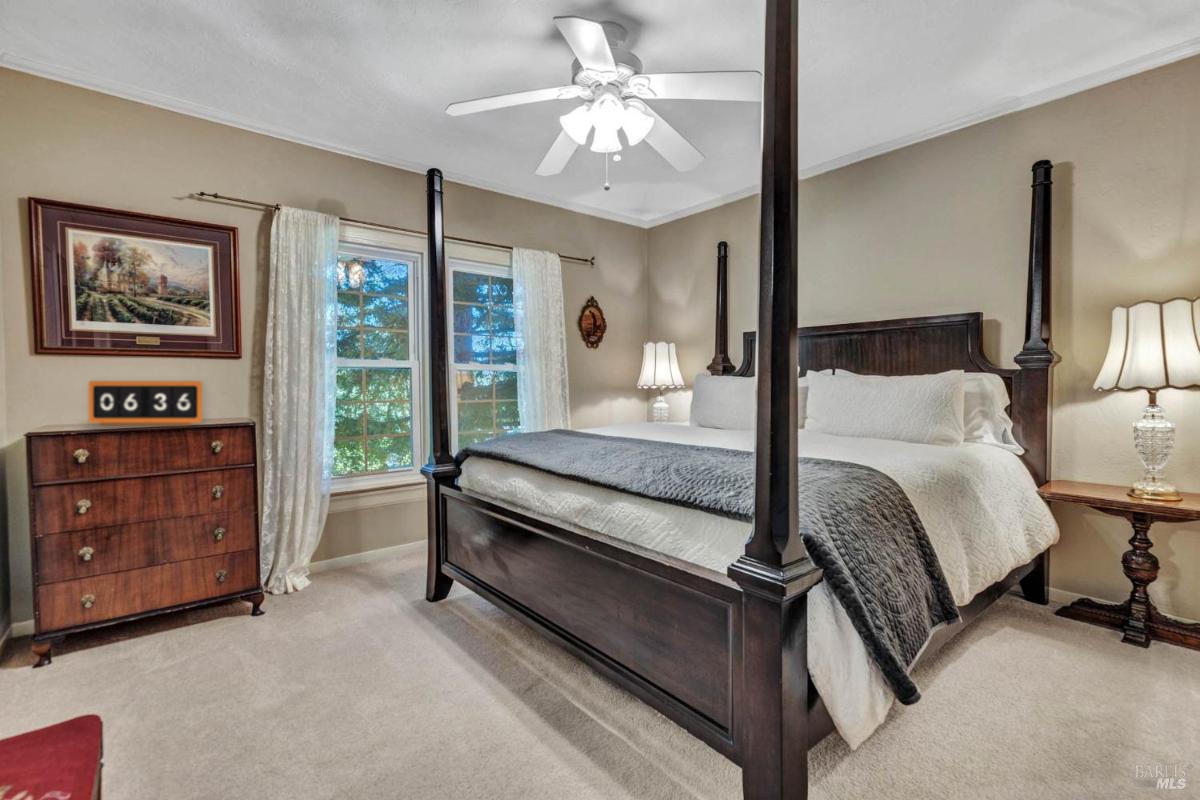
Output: 6.36
